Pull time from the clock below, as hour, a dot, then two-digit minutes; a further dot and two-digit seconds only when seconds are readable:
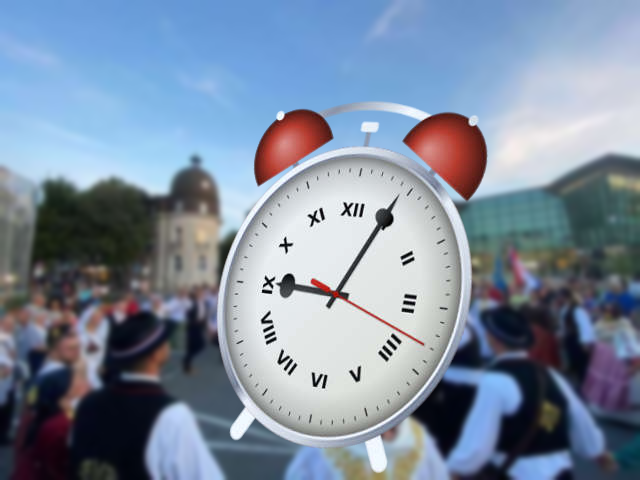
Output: 9.04.18
